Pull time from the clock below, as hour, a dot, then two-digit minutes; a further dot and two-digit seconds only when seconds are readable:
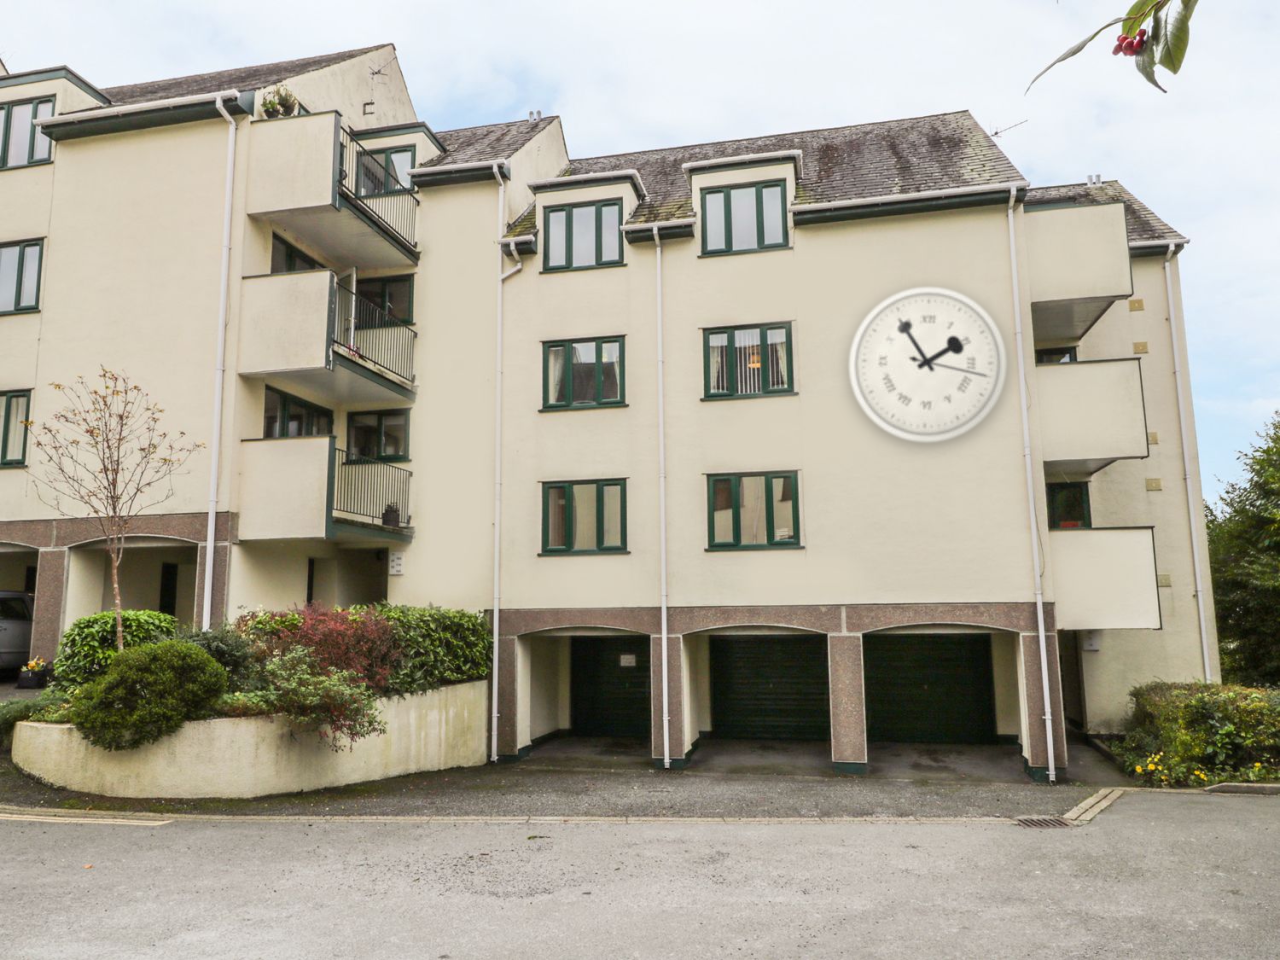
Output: 1.54.17
